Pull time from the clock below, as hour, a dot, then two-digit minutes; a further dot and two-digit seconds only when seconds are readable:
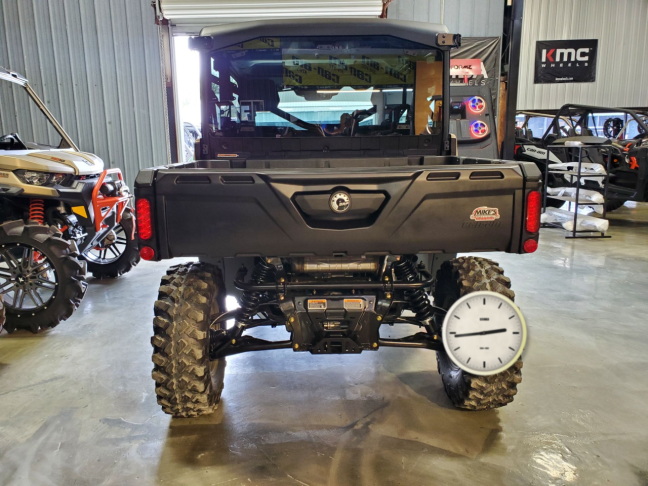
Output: 2.44
